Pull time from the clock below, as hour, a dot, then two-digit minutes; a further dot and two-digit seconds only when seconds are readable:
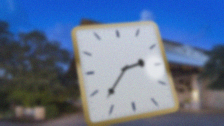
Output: 2.37
